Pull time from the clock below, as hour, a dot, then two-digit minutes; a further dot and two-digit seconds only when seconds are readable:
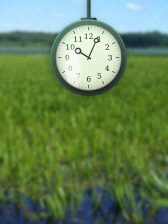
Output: 10.04
